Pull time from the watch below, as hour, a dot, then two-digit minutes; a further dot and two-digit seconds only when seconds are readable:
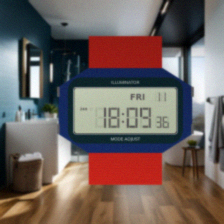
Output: 18.09.36
